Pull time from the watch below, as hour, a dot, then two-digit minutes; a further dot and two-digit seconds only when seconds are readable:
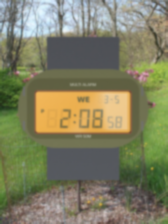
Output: 2.08.58
